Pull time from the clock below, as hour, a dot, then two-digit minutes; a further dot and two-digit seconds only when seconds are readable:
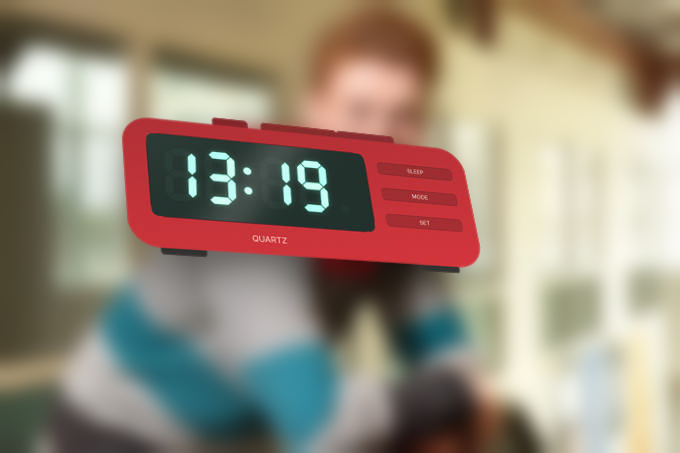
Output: 13.19
